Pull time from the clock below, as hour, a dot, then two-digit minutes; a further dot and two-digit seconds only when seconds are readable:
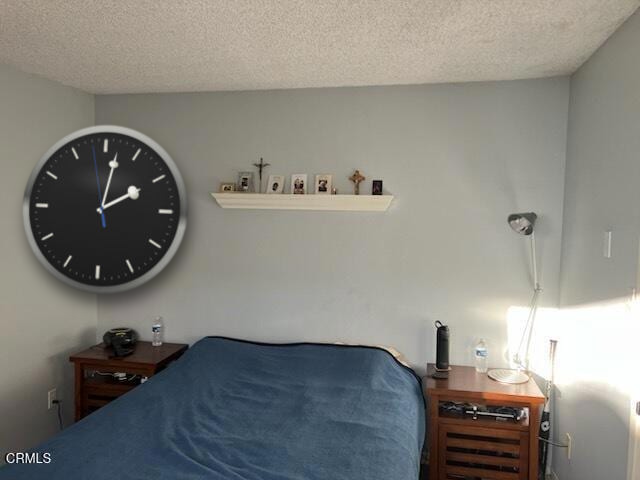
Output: 2.01.58
